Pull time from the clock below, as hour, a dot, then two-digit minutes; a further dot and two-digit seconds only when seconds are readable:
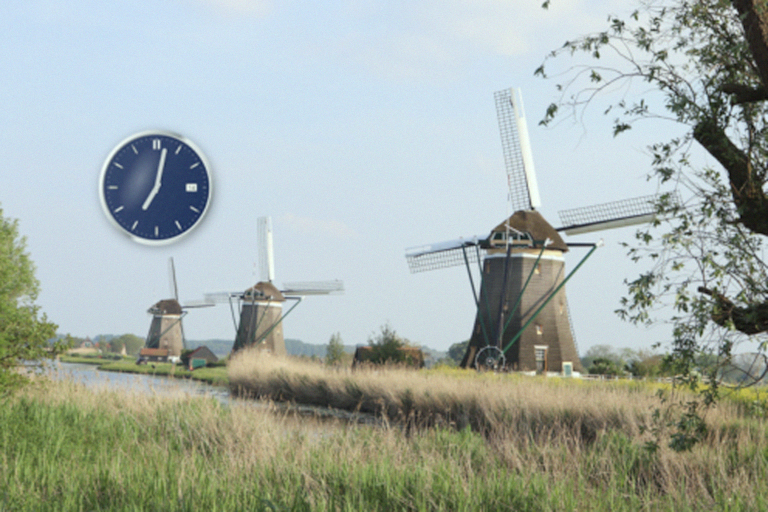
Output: 7.02
